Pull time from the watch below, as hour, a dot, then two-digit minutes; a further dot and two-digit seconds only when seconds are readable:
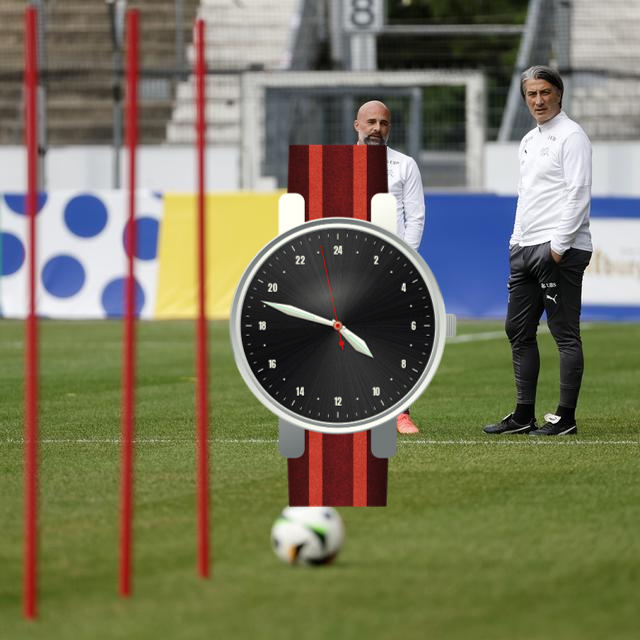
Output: 8.47.58
